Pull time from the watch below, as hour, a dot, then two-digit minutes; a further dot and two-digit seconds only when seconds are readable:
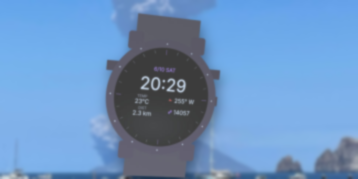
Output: 20.29
